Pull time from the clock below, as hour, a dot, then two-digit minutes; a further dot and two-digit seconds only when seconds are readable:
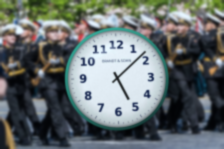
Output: 5.08
